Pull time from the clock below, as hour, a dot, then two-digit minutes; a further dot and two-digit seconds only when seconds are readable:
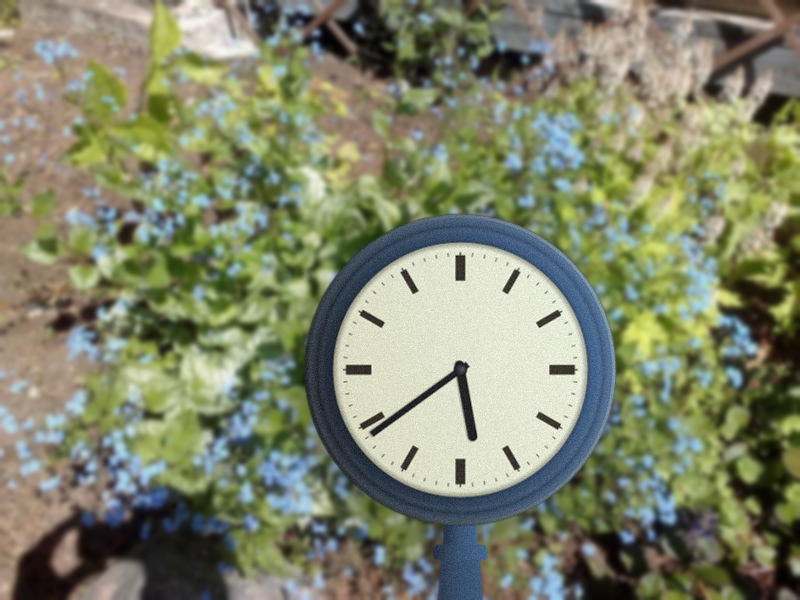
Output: 5.39
